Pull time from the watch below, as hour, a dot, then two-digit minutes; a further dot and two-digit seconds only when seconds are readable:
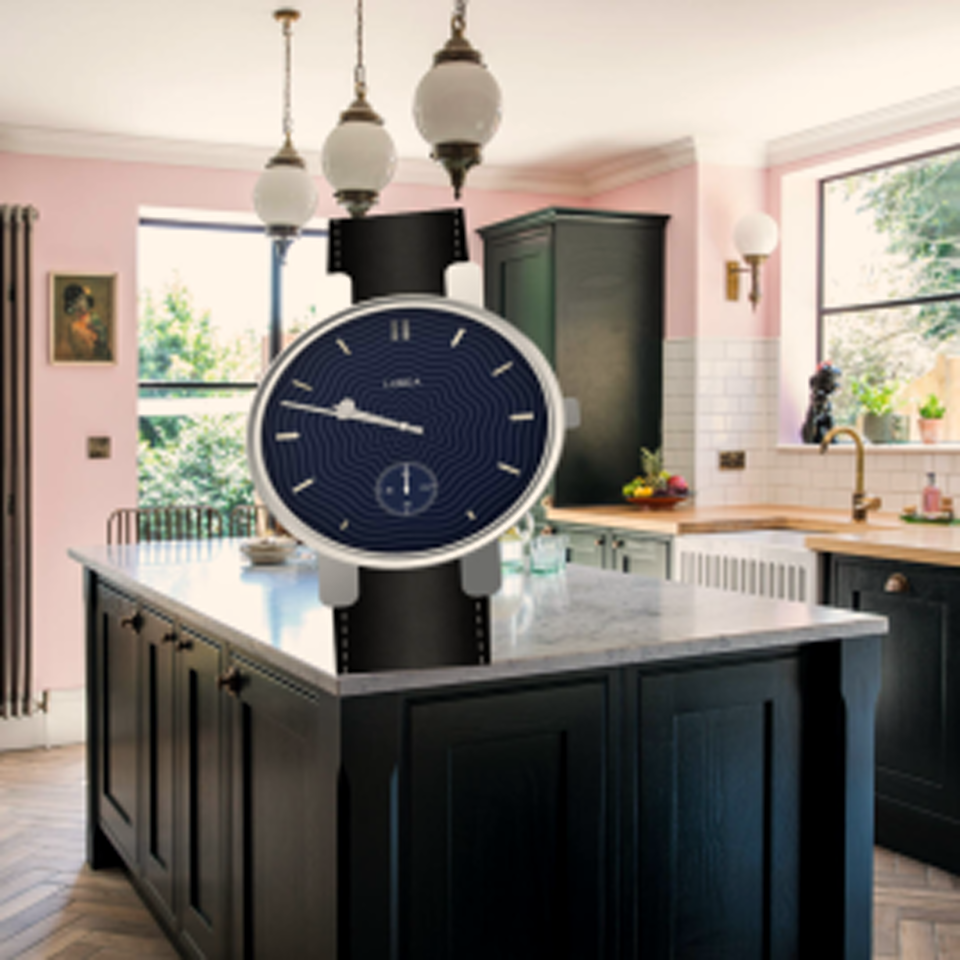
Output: 9.48
